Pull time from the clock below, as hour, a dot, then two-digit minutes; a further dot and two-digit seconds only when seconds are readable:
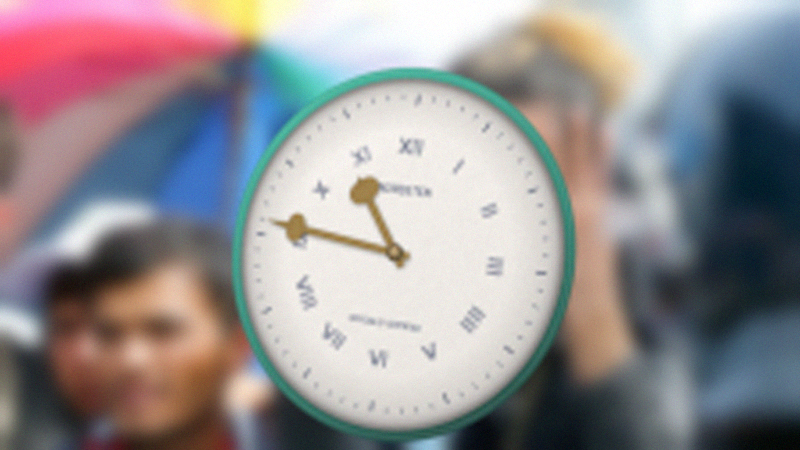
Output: 10.46
